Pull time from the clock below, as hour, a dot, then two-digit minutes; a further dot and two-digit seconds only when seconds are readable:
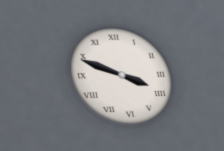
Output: 3.49
